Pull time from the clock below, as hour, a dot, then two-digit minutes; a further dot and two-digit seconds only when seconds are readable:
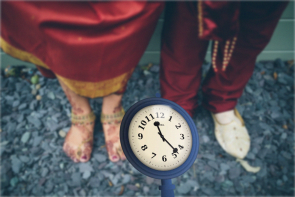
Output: 11.23
